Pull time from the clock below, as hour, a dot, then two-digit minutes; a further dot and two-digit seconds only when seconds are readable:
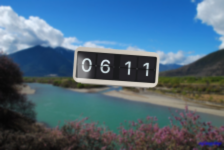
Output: 6.11
